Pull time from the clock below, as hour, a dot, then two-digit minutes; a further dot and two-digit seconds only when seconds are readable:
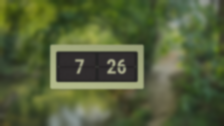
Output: 7.26
